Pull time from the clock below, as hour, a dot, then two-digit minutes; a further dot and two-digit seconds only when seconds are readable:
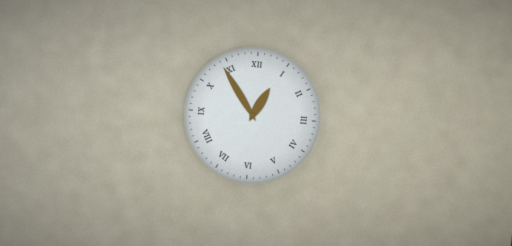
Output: 12.54
